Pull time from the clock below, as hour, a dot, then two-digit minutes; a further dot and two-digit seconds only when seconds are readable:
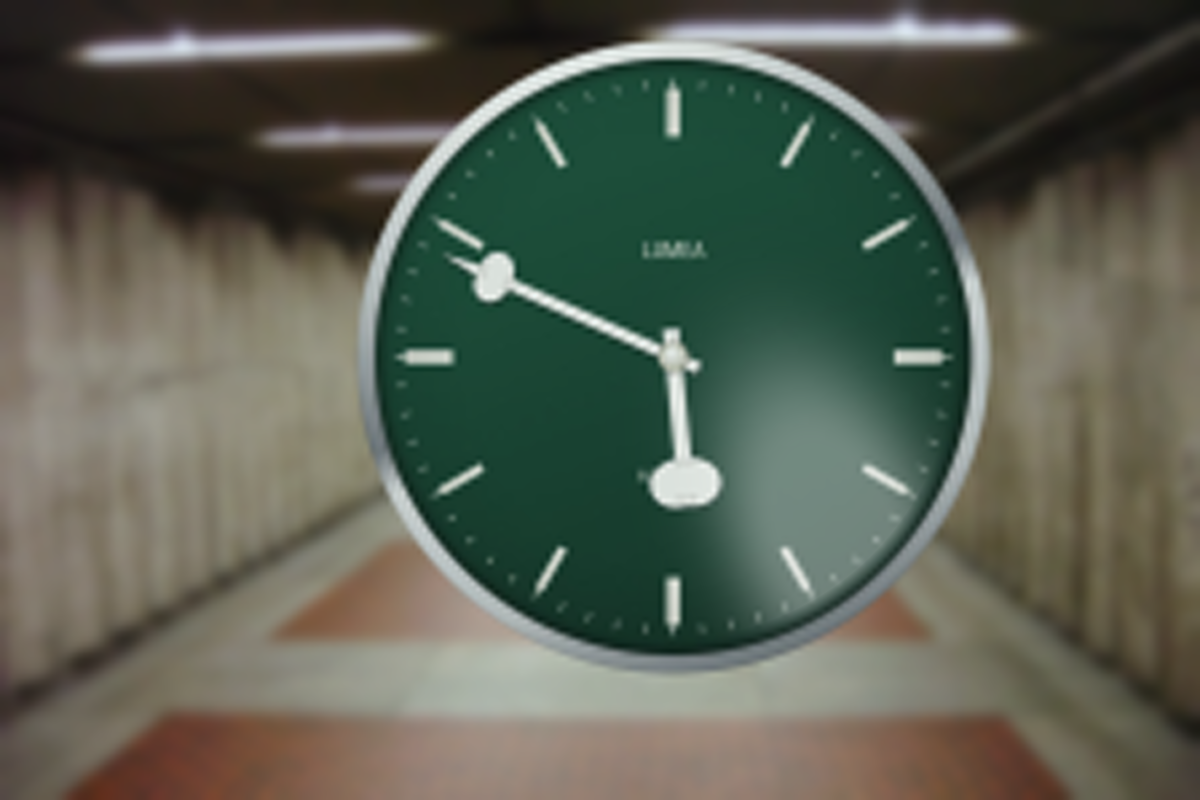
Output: 5.49
